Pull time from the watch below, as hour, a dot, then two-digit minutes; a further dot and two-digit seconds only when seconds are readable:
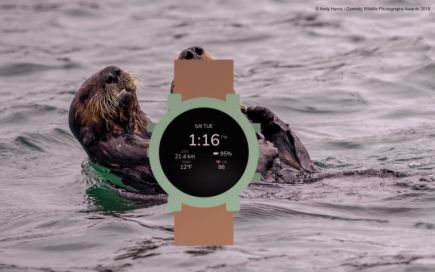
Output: 1.16
